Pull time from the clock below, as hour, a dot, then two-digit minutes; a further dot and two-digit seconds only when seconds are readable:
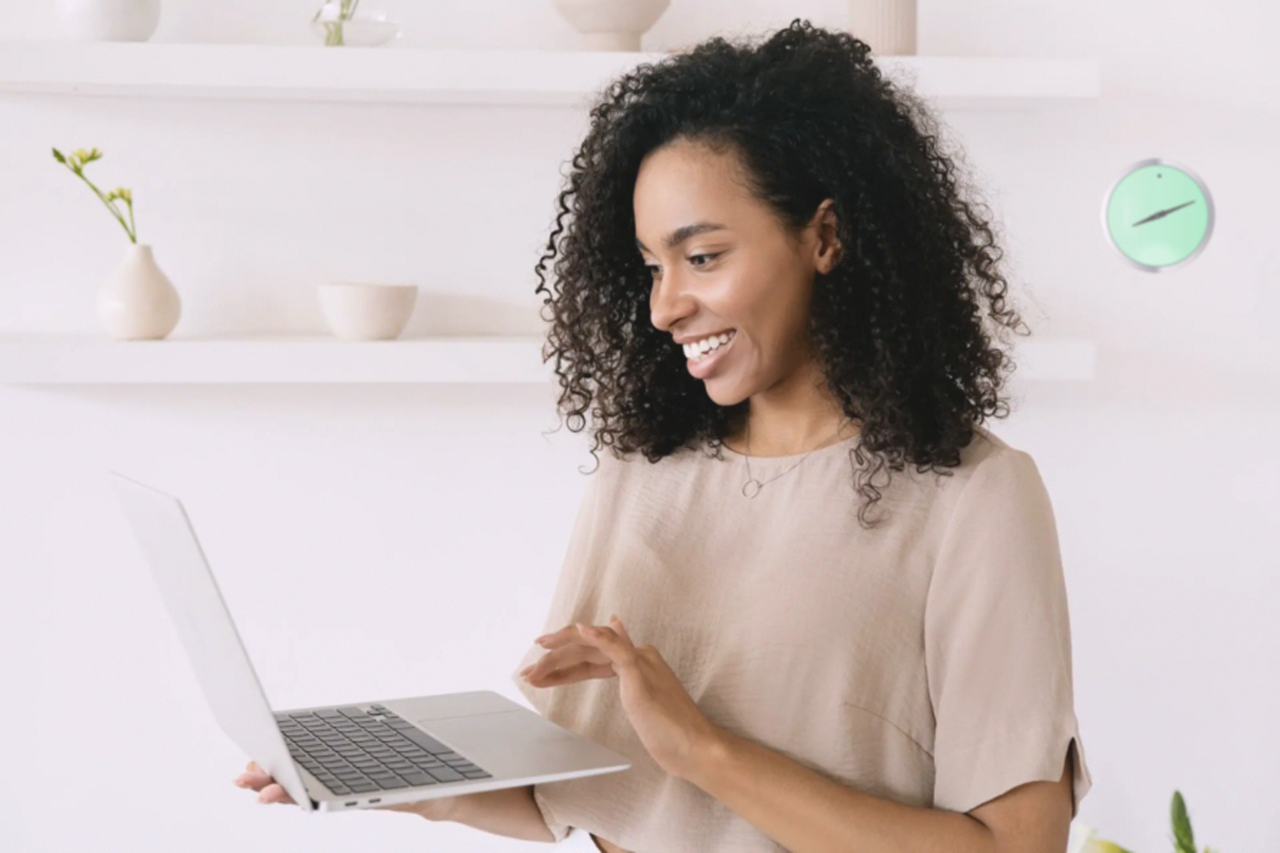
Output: 8.11
